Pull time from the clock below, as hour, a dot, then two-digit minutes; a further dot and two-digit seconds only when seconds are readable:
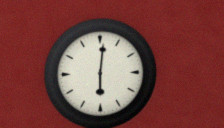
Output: 6.01
